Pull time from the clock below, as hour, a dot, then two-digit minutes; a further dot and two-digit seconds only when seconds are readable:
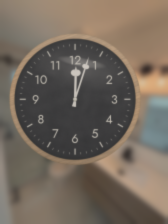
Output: 12.03
